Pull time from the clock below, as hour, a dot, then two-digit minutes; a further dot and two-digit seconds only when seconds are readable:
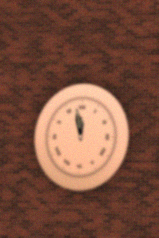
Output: 11.58
